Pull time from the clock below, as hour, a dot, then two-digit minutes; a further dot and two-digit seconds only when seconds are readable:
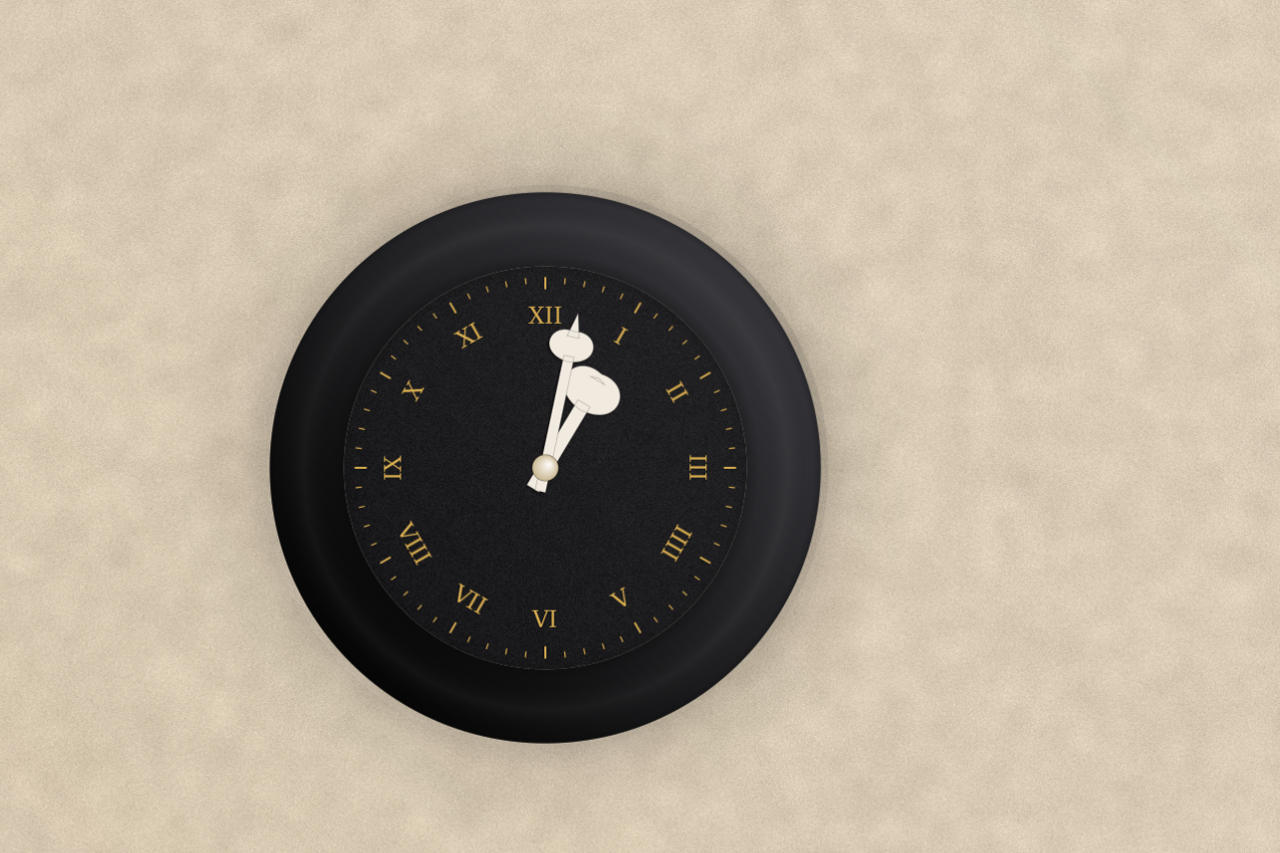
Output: 1.02
